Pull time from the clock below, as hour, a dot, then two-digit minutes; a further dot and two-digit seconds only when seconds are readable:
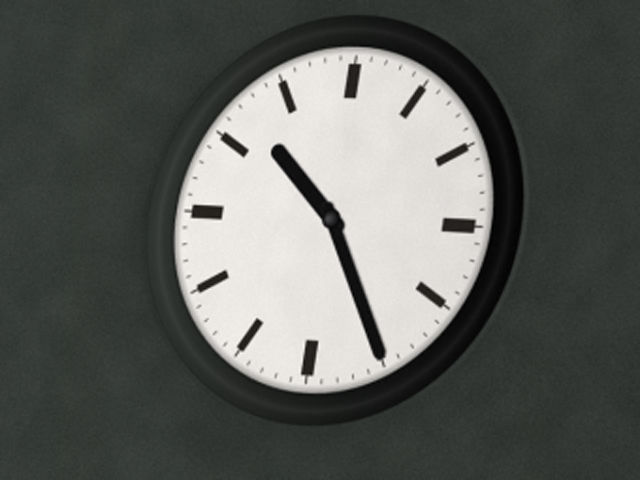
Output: 10.25
